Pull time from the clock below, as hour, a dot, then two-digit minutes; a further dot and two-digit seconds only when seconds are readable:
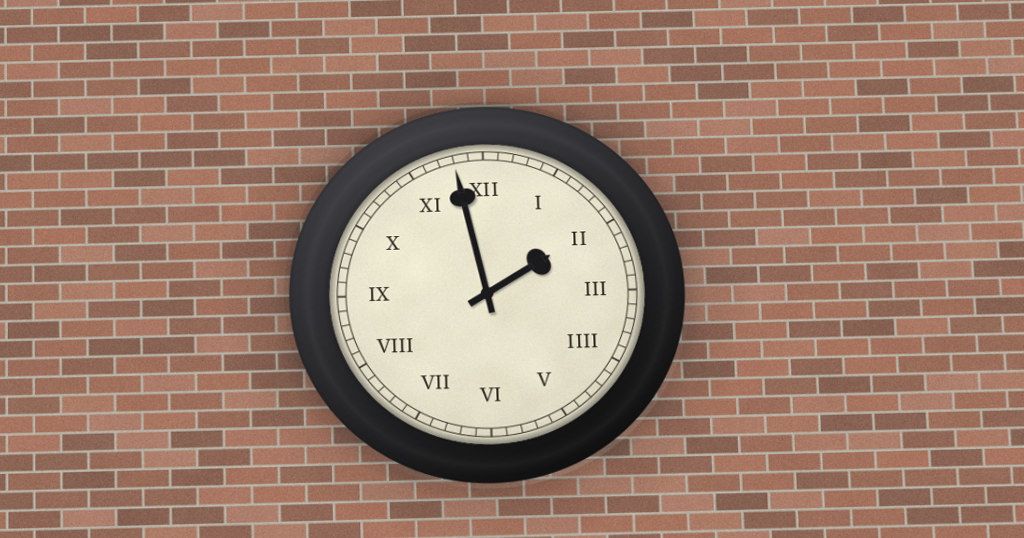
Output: 1.58
